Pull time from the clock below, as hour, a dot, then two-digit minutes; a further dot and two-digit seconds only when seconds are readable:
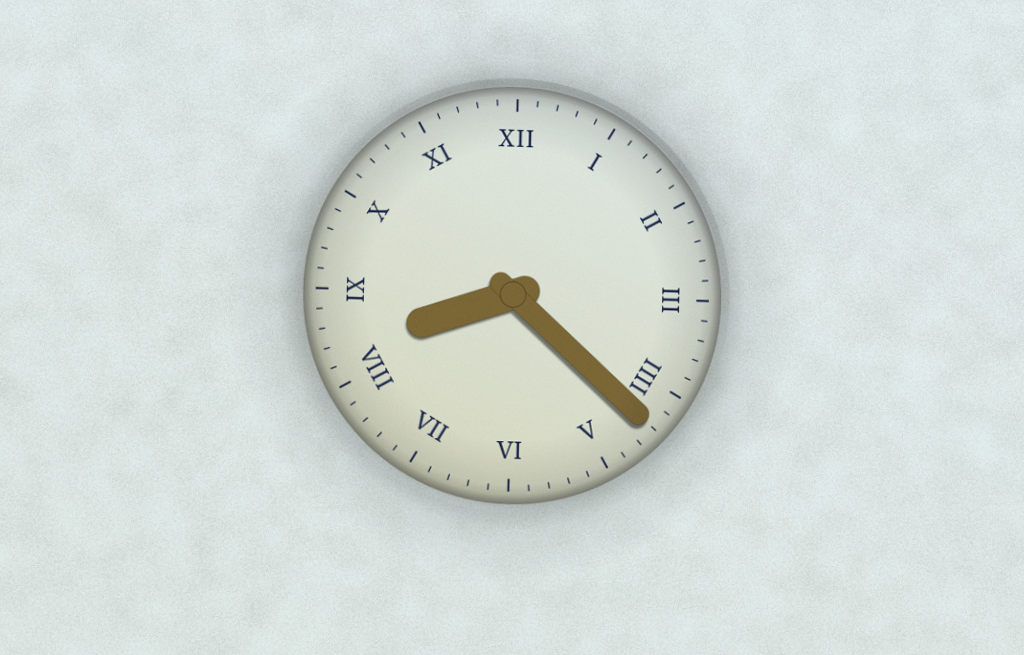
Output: 8.22
